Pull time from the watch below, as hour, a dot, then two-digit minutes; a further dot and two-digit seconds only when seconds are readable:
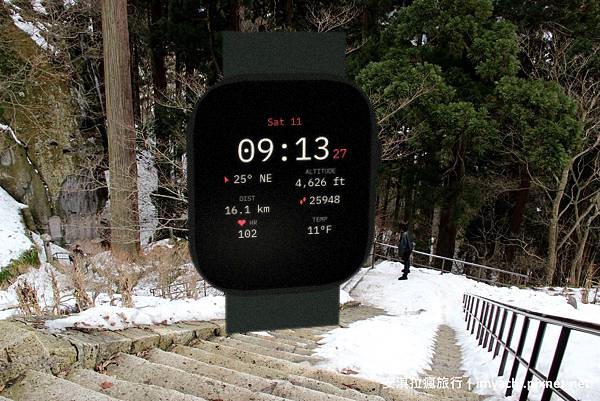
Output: 9.13.27
